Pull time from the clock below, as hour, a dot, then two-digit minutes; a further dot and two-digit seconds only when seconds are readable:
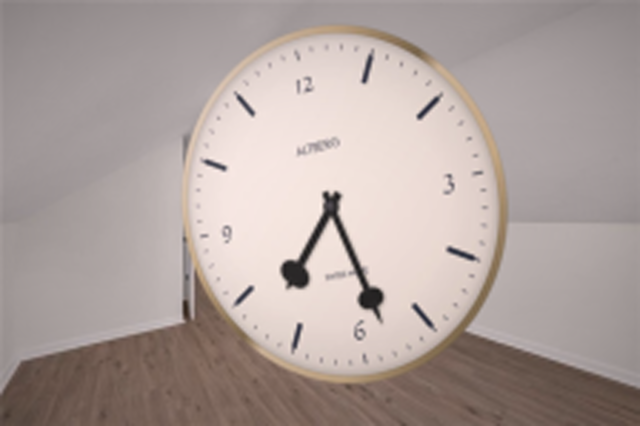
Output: 7.28
